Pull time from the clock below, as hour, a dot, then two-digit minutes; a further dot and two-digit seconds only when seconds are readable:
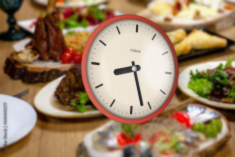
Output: 8.27
